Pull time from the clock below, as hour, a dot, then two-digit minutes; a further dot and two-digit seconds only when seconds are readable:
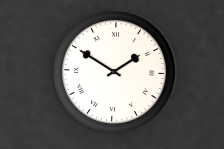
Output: 1.50
